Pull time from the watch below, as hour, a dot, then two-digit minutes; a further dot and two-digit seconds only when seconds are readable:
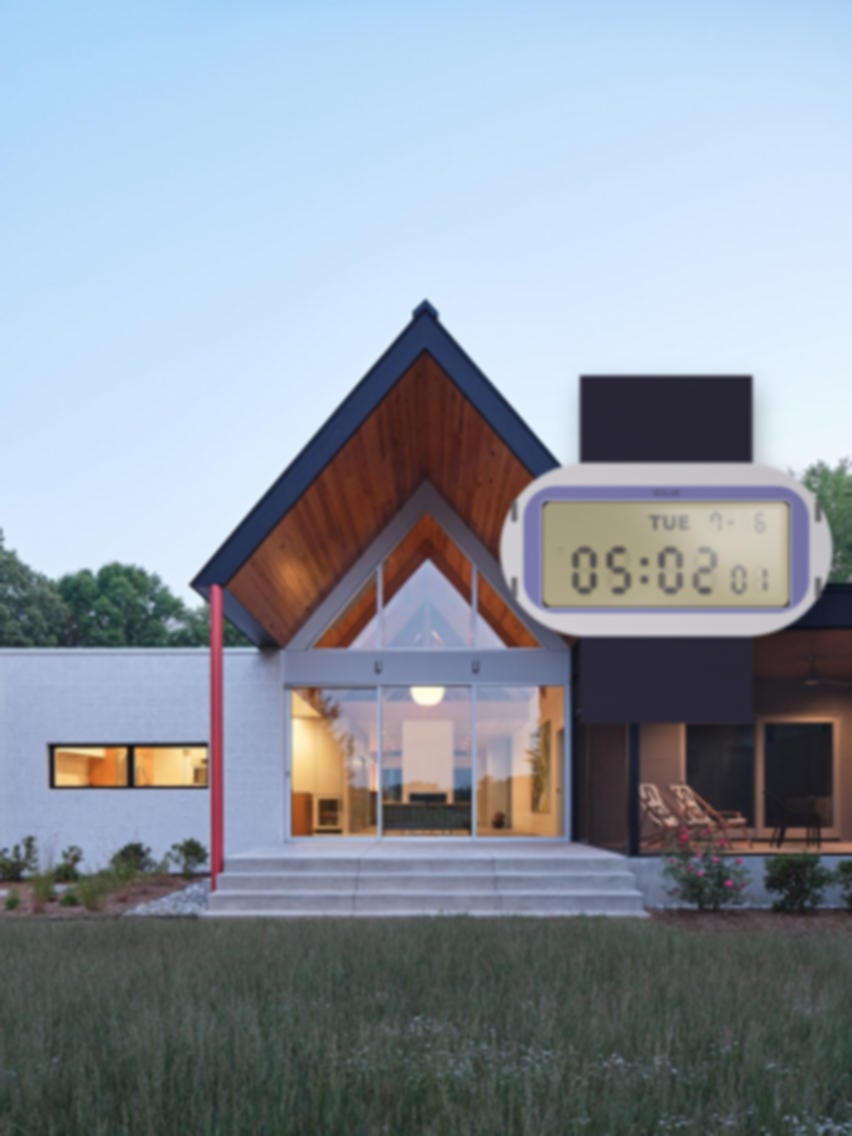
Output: 5.02.01
